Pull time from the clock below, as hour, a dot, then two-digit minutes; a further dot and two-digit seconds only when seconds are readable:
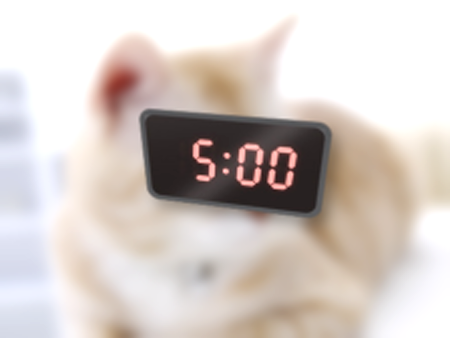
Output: 5.00
